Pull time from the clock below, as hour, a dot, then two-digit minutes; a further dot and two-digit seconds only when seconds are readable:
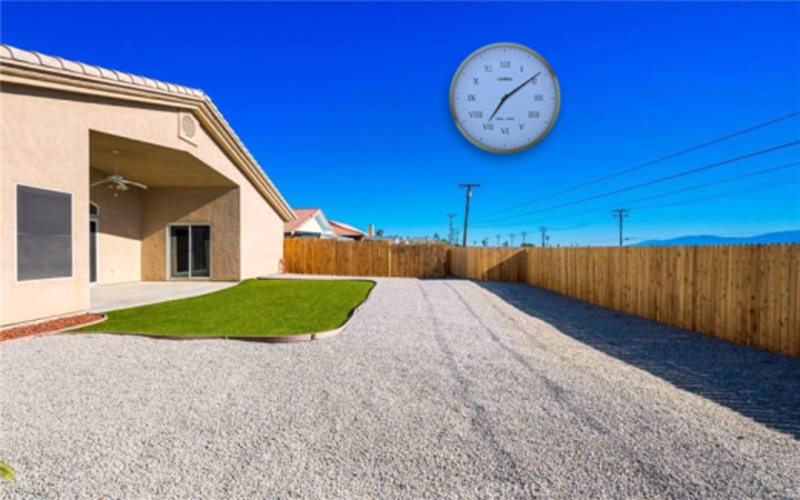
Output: 7.09
